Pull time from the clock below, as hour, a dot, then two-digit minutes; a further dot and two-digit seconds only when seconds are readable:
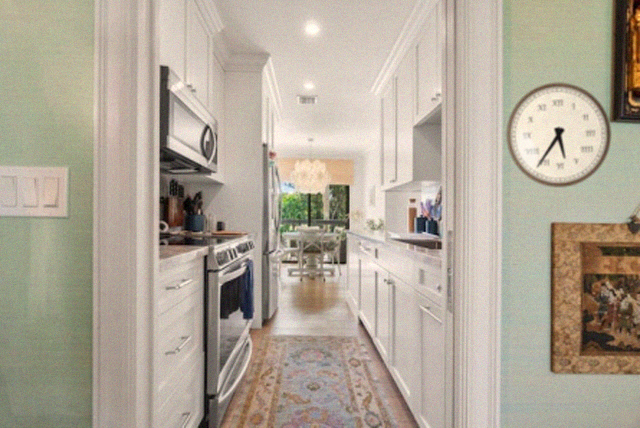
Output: 5.36
